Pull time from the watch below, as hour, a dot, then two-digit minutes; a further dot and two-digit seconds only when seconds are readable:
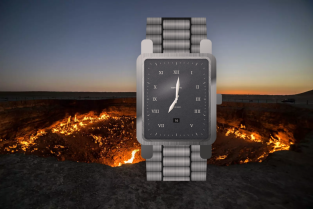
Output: 7.01
